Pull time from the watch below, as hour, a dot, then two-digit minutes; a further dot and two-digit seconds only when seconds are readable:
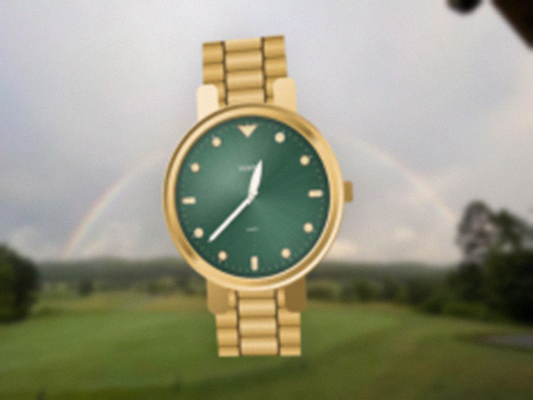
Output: 12.38
